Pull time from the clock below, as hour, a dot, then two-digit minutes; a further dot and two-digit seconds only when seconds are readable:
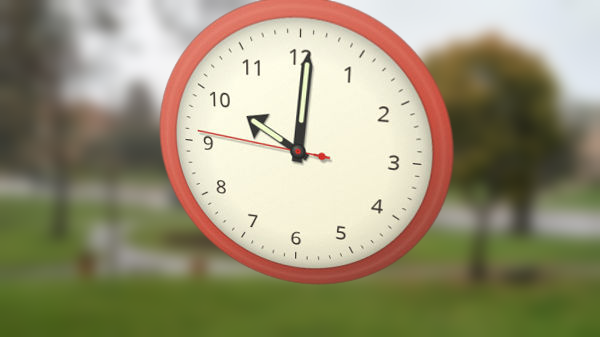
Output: 10.00.46
